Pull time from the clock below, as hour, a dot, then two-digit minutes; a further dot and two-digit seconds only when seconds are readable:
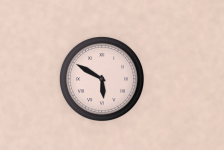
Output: 5.50
